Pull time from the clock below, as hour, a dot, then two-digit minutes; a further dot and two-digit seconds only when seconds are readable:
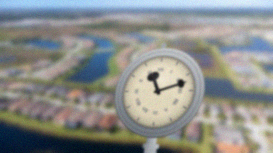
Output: 11.12
